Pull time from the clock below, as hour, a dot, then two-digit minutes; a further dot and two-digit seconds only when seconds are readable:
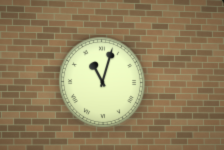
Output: 11.03
